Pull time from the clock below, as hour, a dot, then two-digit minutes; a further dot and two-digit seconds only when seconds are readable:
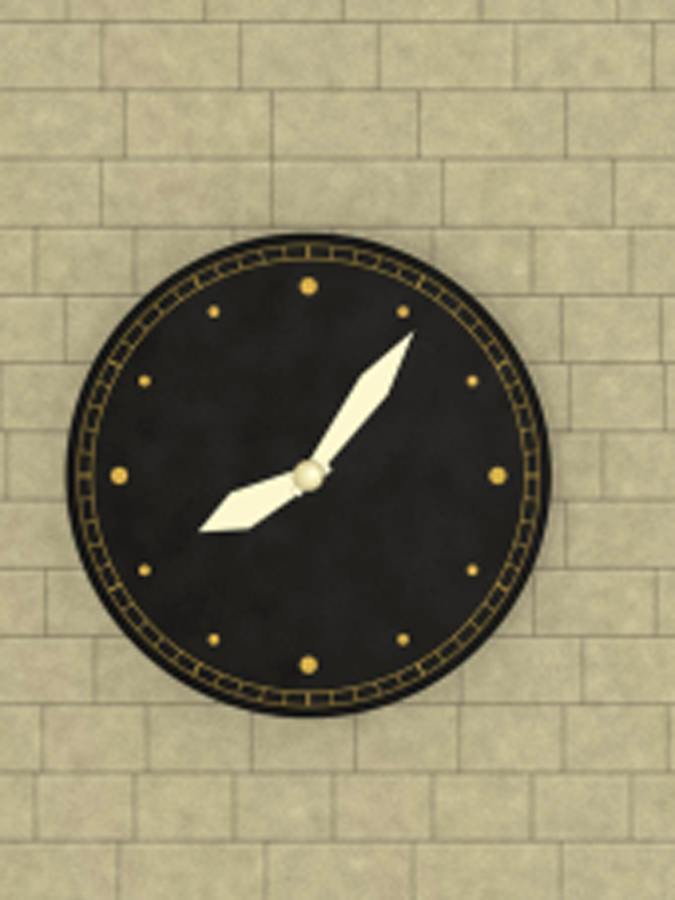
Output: 8.06
